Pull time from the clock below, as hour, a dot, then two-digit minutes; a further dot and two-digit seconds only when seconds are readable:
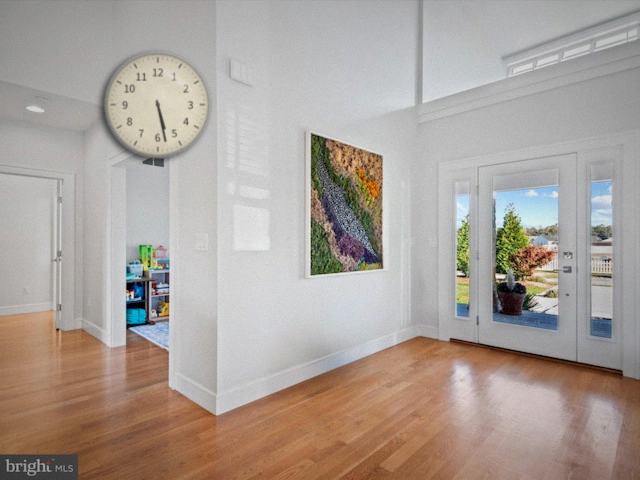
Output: 5.28
